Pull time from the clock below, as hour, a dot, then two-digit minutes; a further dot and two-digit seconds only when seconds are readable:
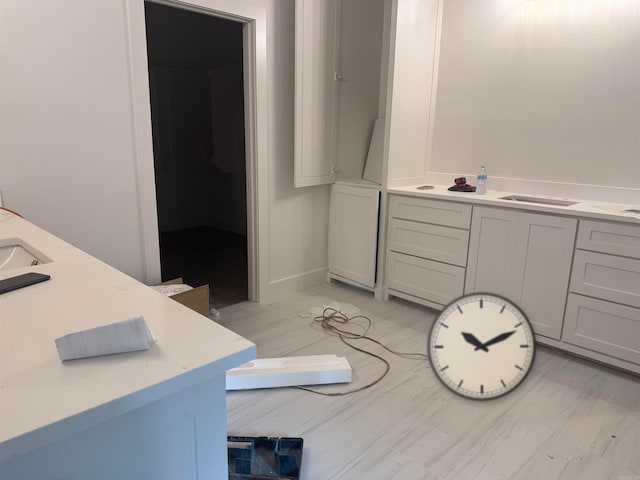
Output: 10.11
